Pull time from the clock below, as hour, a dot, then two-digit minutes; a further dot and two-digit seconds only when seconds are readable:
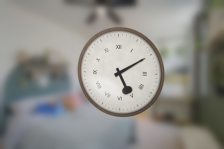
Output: 5.10
